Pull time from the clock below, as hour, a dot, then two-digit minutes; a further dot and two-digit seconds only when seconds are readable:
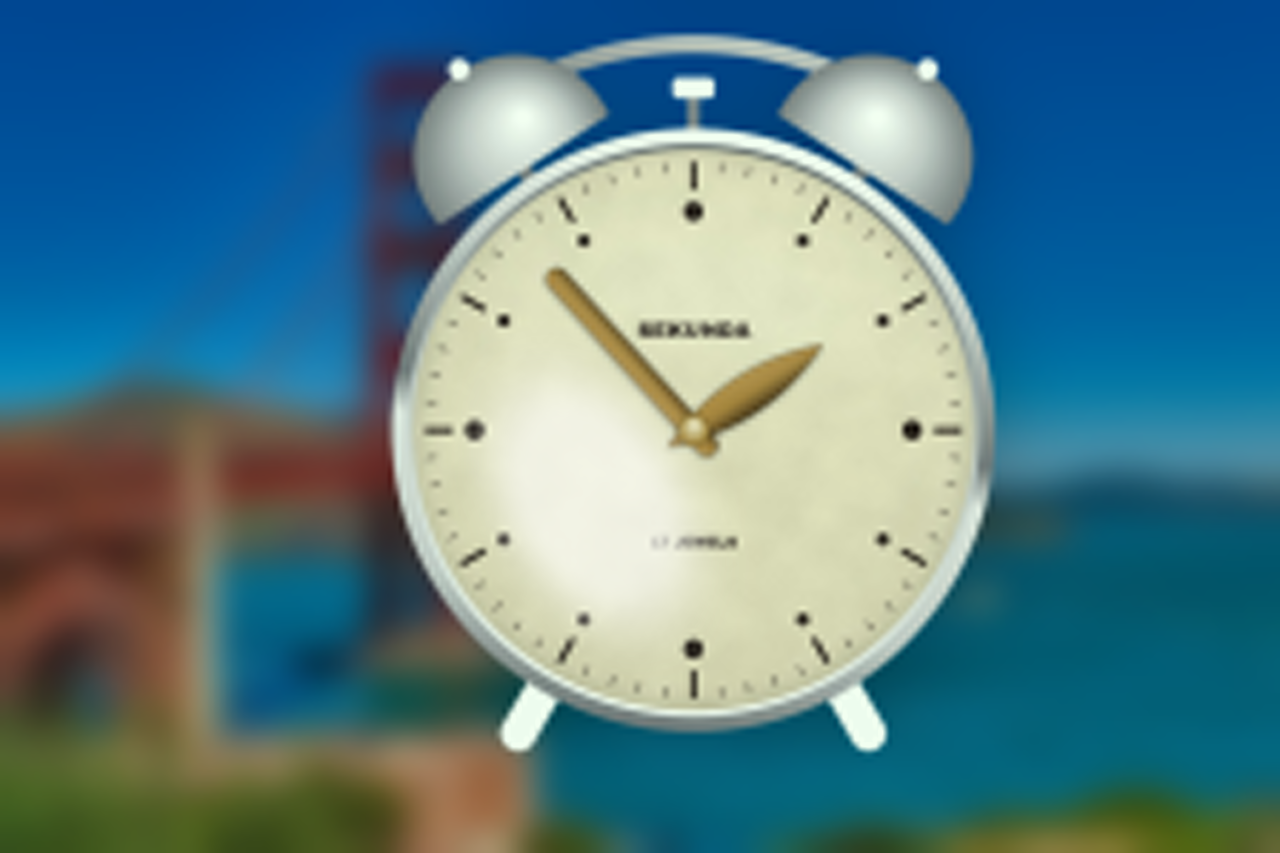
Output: 1.53
